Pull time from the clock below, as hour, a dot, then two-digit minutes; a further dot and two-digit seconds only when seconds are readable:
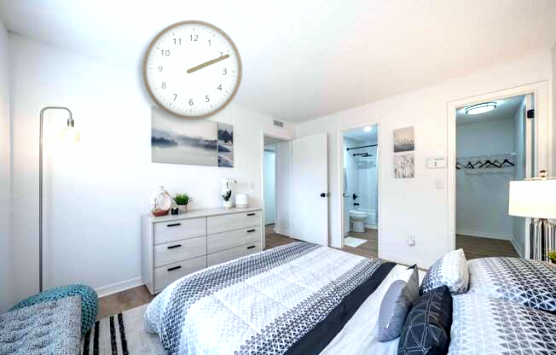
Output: 2.11
